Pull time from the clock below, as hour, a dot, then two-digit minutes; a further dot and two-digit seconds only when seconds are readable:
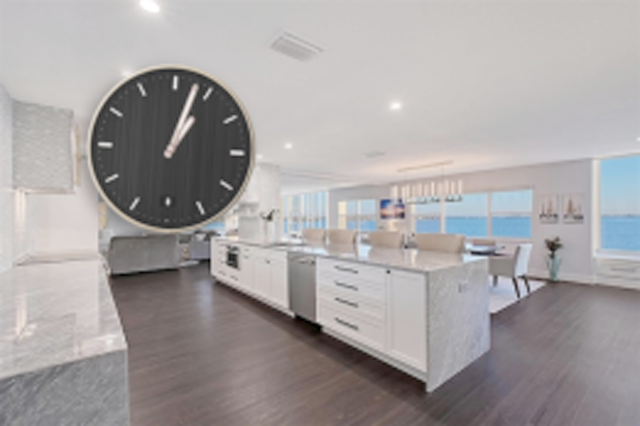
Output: 1.03
